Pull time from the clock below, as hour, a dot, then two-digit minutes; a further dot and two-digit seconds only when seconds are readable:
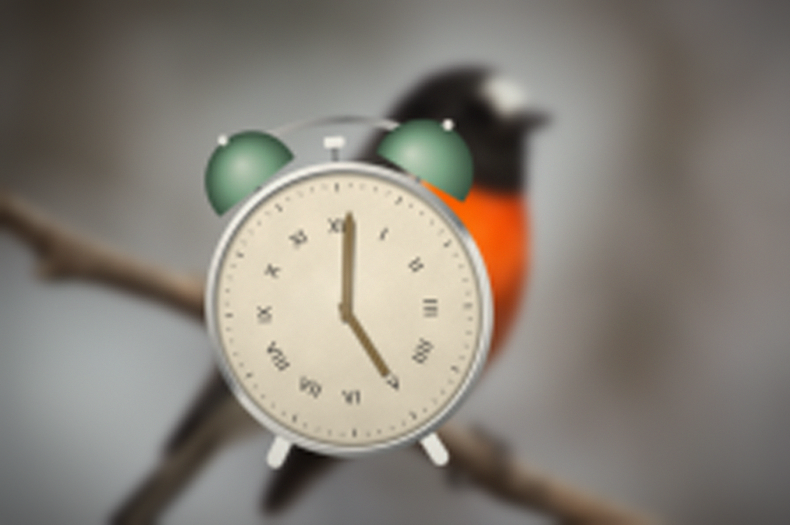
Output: 5.01
